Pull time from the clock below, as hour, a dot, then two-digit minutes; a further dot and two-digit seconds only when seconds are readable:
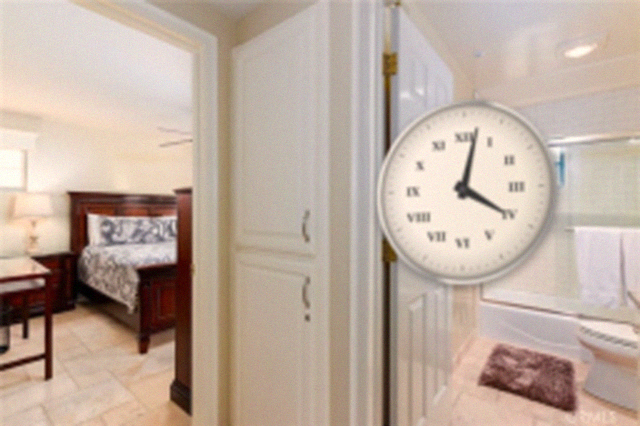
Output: 4.02
